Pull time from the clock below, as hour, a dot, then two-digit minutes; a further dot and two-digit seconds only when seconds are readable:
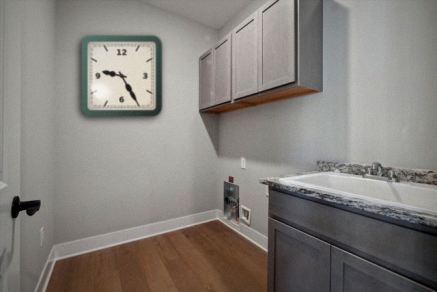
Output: 9.25
